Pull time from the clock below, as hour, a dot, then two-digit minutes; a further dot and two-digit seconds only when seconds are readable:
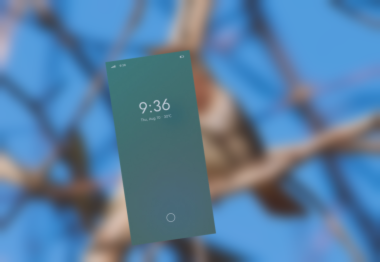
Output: 9.36
